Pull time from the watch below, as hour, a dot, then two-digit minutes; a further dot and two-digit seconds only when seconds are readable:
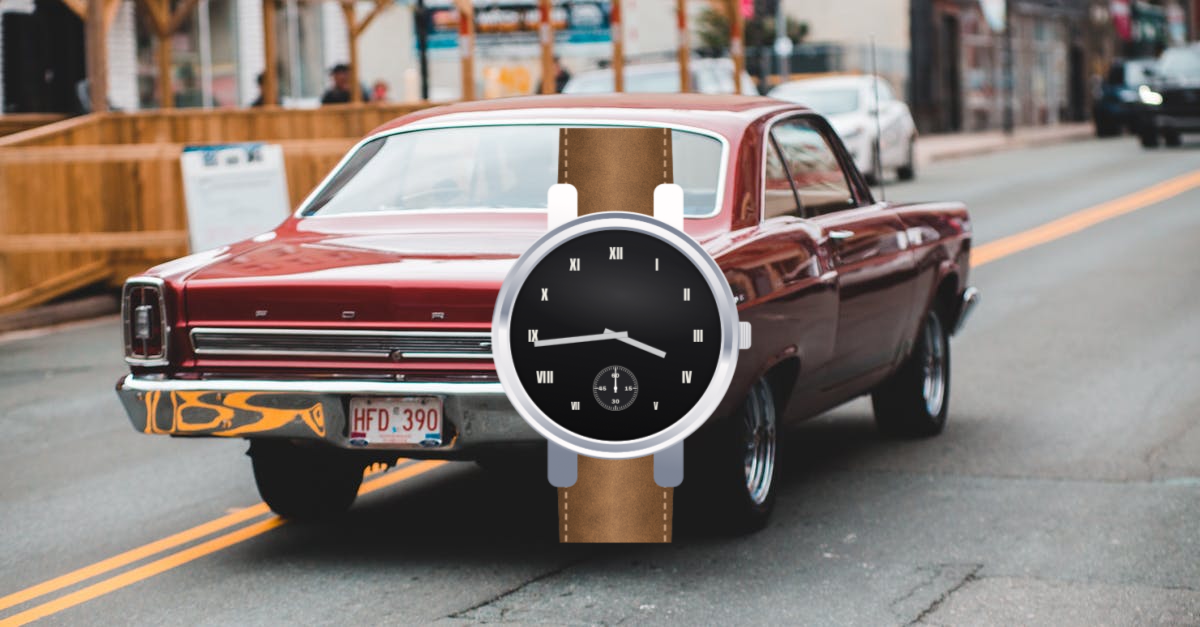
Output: 3.44
